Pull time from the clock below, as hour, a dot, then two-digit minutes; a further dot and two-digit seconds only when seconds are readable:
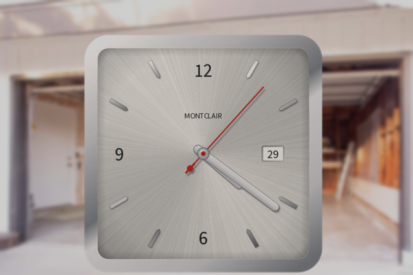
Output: 4.21.07
